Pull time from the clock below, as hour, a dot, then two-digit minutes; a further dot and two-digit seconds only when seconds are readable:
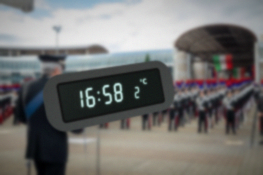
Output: 16.58
